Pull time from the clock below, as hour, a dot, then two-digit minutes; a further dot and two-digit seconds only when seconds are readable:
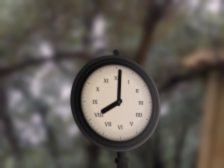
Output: 8.01
